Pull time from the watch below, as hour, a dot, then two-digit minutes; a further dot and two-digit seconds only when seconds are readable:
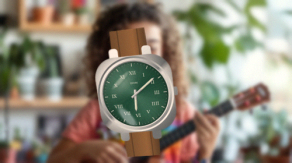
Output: 6.09
